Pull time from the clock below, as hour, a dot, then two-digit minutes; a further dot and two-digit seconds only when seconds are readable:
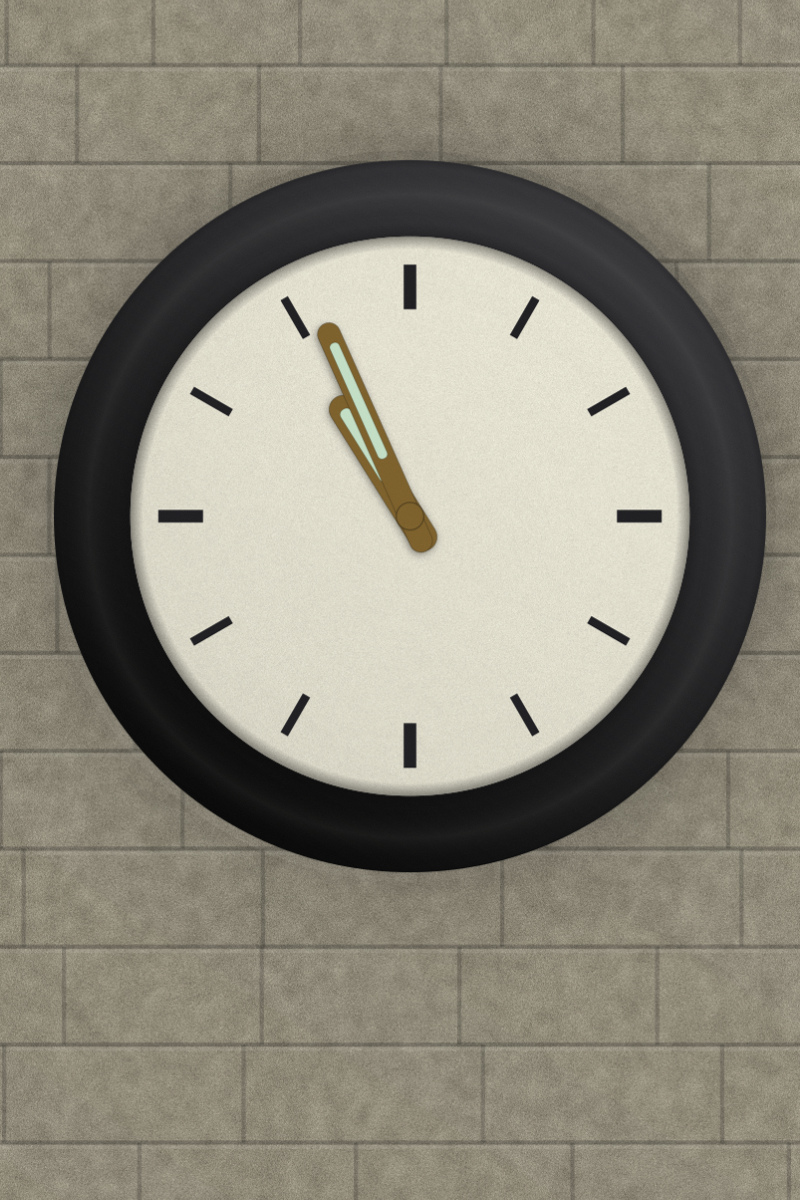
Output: 10.56
